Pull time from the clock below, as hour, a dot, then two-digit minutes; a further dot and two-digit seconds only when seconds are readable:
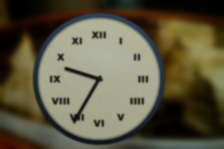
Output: 9.35
